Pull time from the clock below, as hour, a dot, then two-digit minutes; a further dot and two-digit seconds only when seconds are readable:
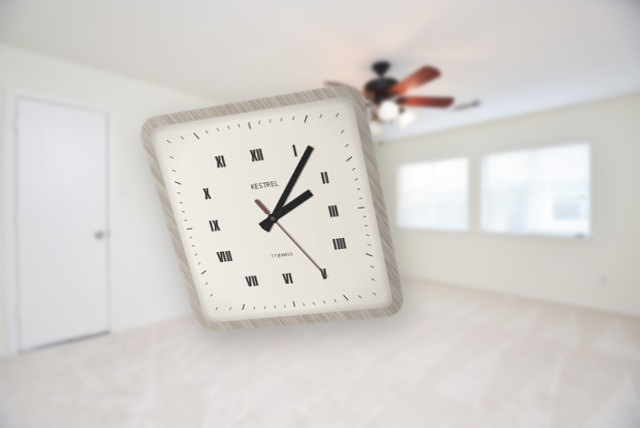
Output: 2.06.25
